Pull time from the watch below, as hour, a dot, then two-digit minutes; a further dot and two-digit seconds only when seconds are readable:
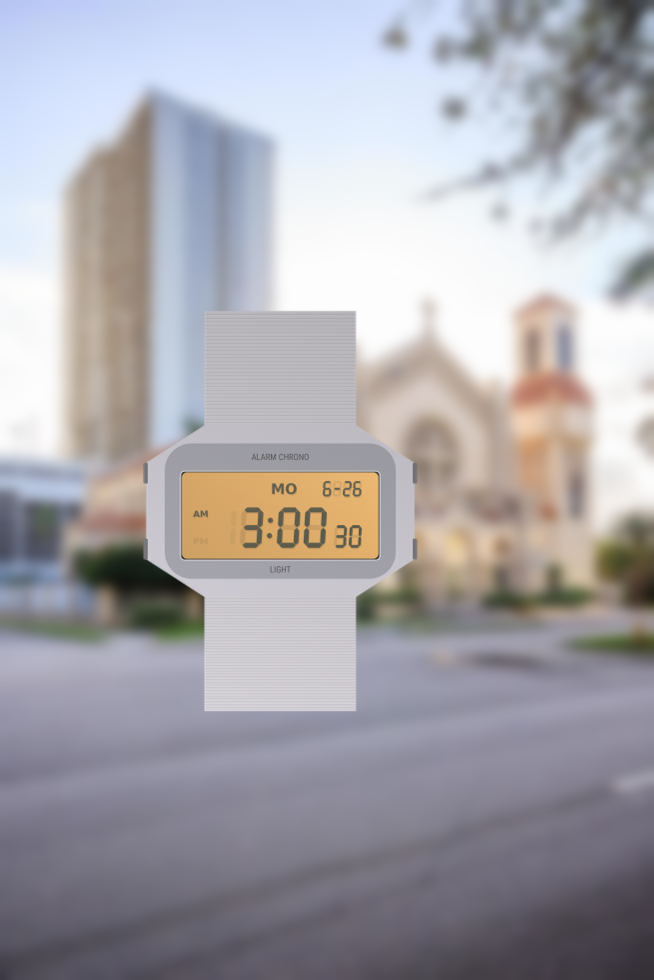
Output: 3.00.30
